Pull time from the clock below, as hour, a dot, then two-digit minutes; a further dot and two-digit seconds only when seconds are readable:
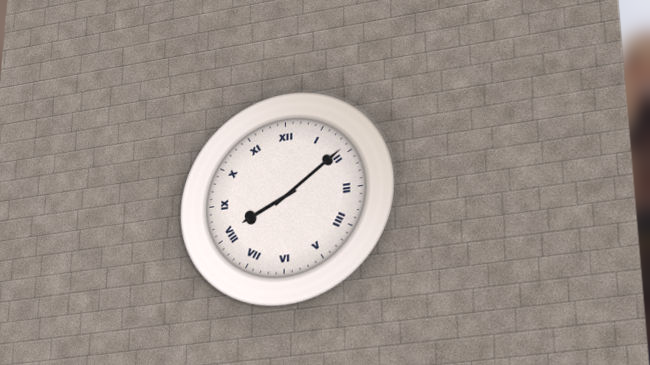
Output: 8.09
